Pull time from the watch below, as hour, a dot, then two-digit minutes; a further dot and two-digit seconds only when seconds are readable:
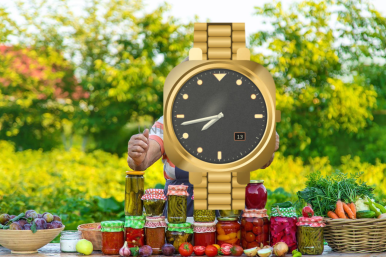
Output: 7.43
